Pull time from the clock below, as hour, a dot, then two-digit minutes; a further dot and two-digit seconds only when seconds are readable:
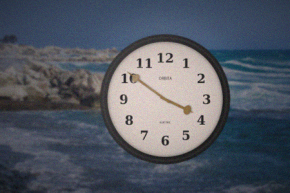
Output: 3.51
